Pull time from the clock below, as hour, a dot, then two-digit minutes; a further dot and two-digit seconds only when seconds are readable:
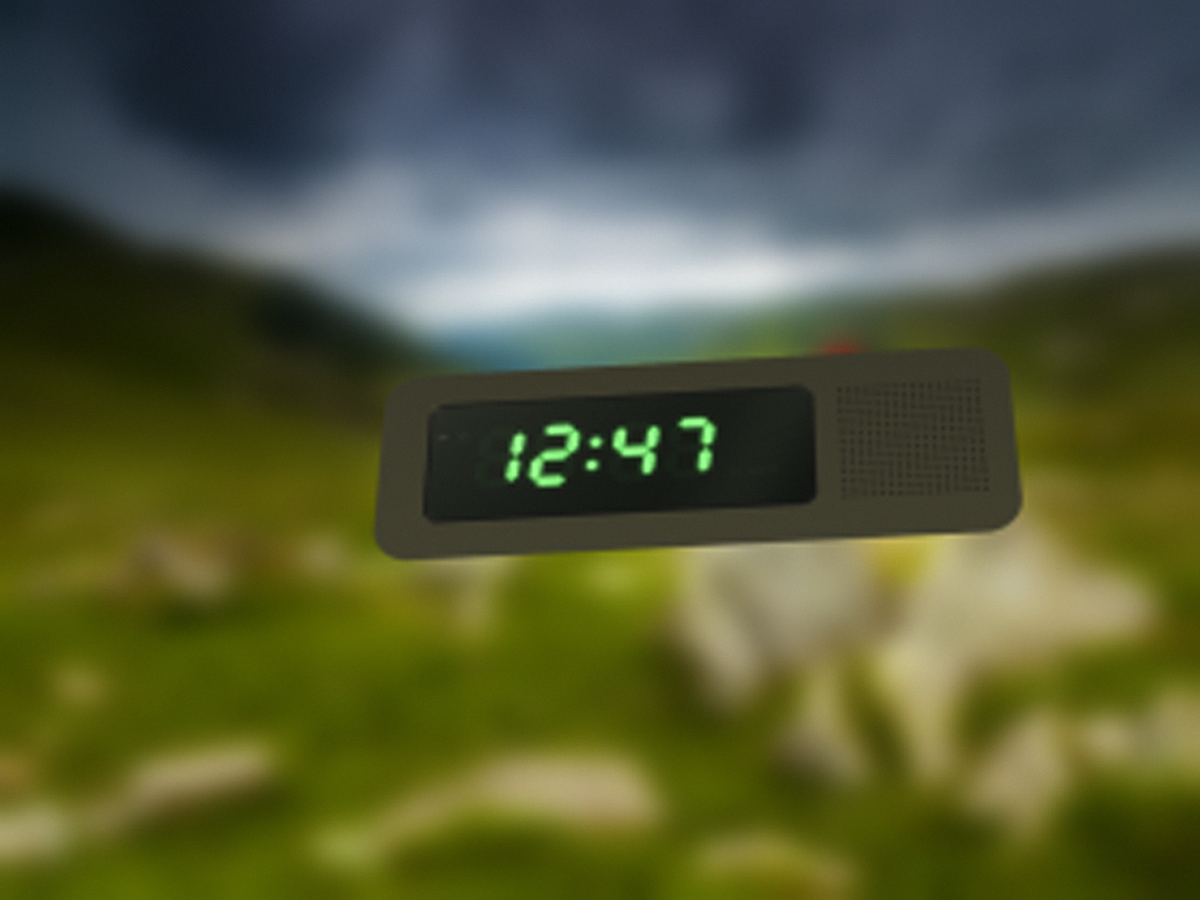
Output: 12.47
